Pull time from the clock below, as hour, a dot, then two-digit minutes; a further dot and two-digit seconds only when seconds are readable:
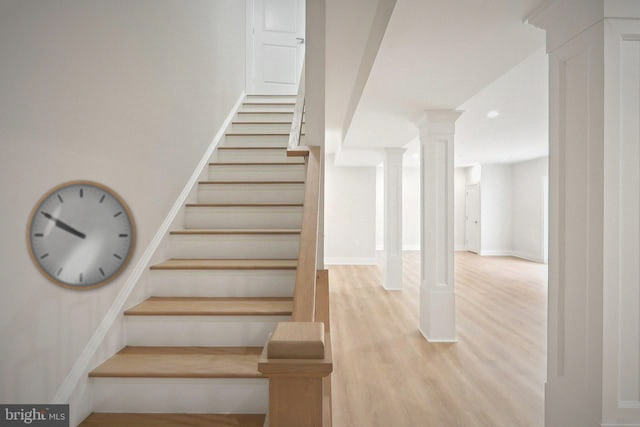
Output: 9.50
